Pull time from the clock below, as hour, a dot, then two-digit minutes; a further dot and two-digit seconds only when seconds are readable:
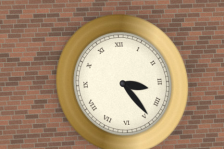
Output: 3.24
